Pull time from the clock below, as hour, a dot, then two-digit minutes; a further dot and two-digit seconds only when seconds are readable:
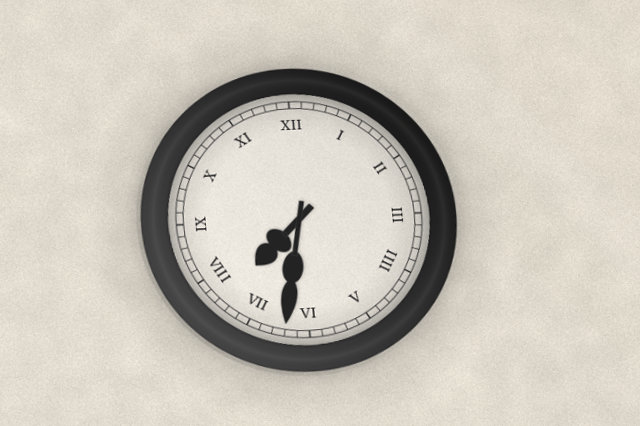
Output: 7.32
